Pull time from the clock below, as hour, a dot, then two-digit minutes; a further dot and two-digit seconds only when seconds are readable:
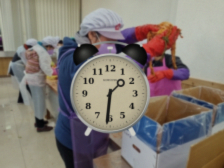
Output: 1.31
